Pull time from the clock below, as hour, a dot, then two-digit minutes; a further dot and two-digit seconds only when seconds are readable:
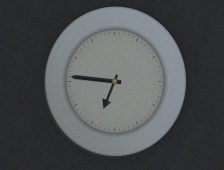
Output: 6.46
